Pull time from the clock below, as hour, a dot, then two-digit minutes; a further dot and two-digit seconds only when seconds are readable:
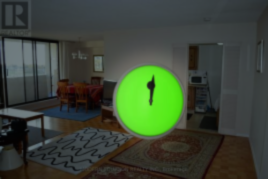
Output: 12.01
